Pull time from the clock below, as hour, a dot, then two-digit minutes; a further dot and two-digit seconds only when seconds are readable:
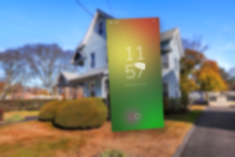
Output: 11.57
